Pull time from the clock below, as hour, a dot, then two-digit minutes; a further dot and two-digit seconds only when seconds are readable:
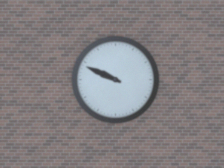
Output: 9.49
